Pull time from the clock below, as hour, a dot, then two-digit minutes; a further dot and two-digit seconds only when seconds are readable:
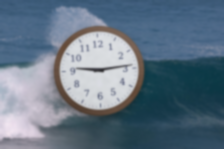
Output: 9.14
